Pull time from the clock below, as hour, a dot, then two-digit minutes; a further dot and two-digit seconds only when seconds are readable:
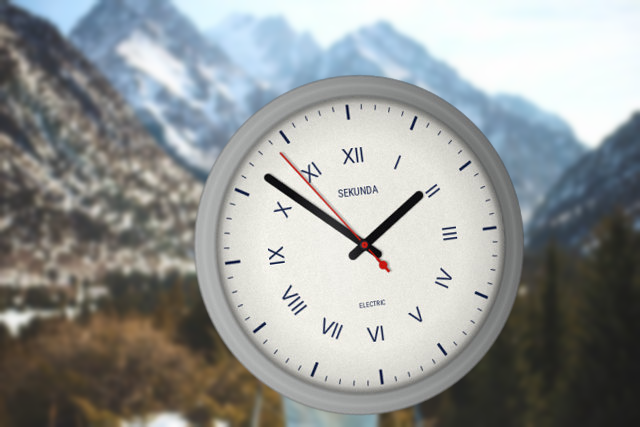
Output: 1.51.54
